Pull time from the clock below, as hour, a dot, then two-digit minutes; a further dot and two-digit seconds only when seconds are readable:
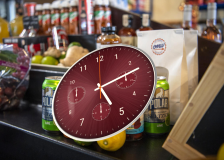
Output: 5.13
